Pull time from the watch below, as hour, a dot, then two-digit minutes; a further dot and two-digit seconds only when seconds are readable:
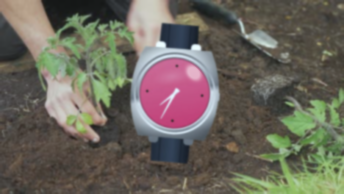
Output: 7.34
